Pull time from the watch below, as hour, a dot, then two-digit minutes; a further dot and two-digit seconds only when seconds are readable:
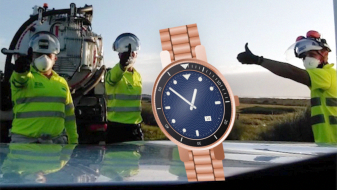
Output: 12.52
